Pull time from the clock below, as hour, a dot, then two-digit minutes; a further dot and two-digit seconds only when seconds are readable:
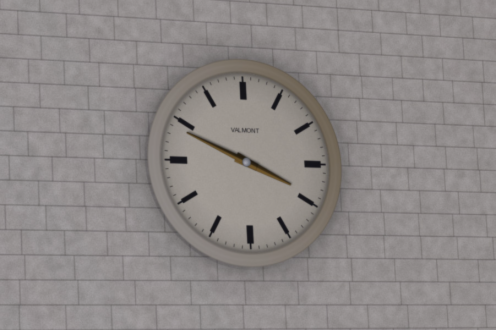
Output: 3.49
